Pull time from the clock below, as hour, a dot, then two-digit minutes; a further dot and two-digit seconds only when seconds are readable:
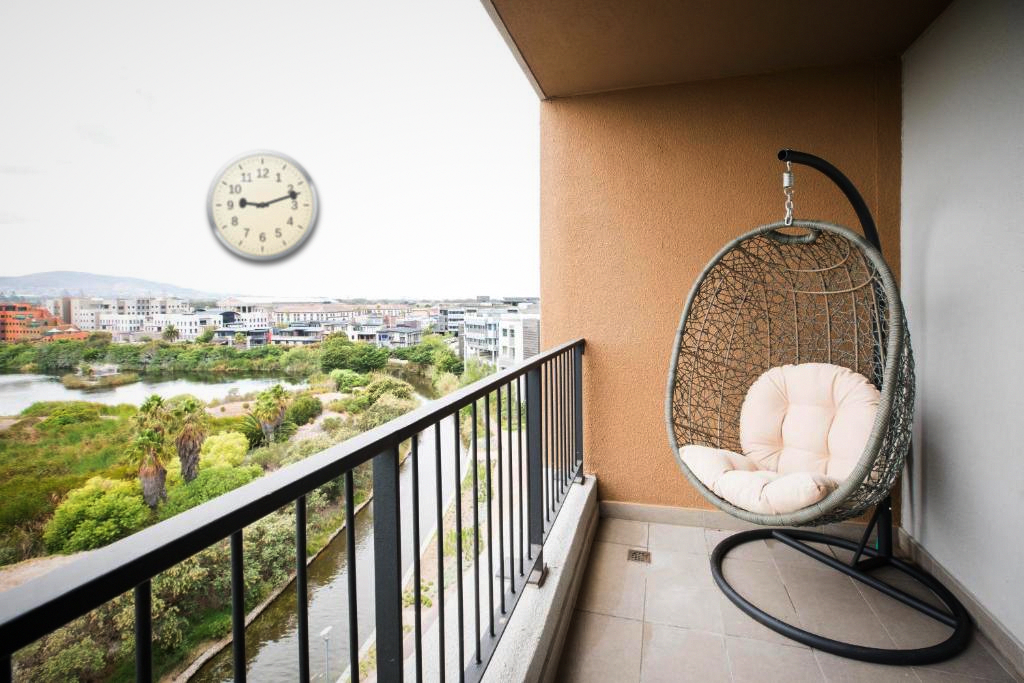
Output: 9.12
